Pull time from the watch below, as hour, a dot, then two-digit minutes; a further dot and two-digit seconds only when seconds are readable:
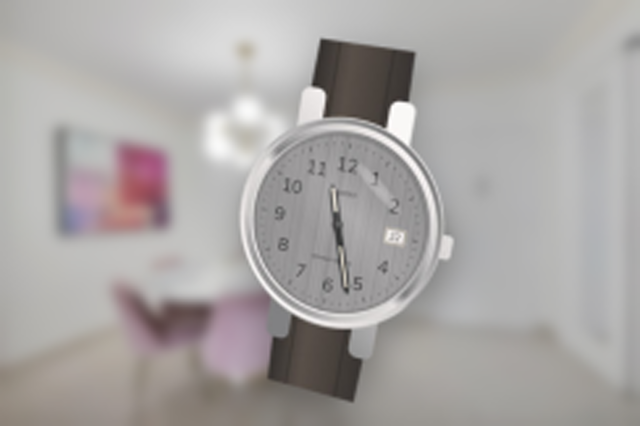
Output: 11.27
